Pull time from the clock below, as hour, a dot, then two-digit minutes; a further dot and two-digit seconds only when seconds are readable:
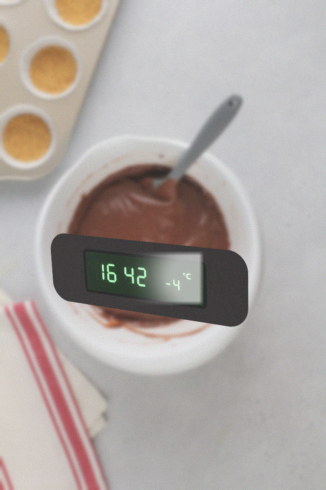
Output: 16.42
